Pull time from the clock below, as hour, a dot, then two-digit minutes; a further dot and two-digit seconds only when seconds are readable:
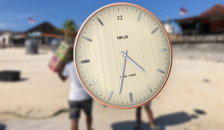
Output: 4.33
